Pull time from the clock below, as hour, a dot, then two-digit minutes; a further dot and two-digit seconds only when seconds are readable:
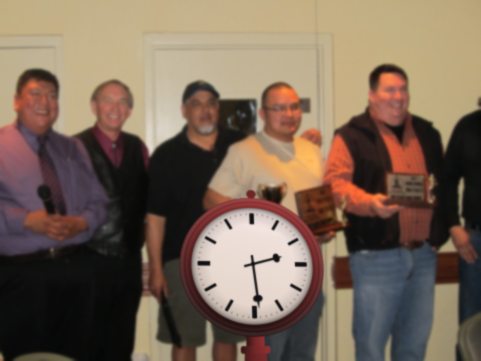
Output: 2.29
